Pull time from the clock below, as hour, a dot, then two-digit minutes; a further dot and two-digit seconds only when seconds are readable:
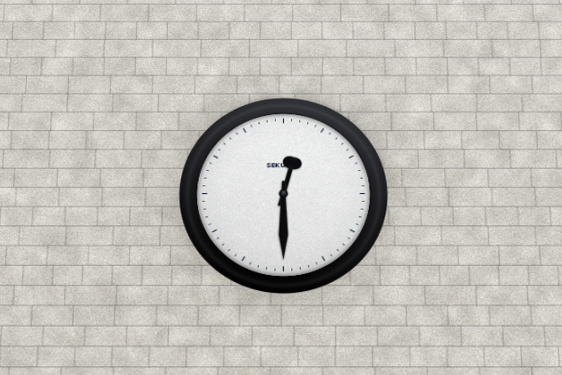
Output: 12.30
